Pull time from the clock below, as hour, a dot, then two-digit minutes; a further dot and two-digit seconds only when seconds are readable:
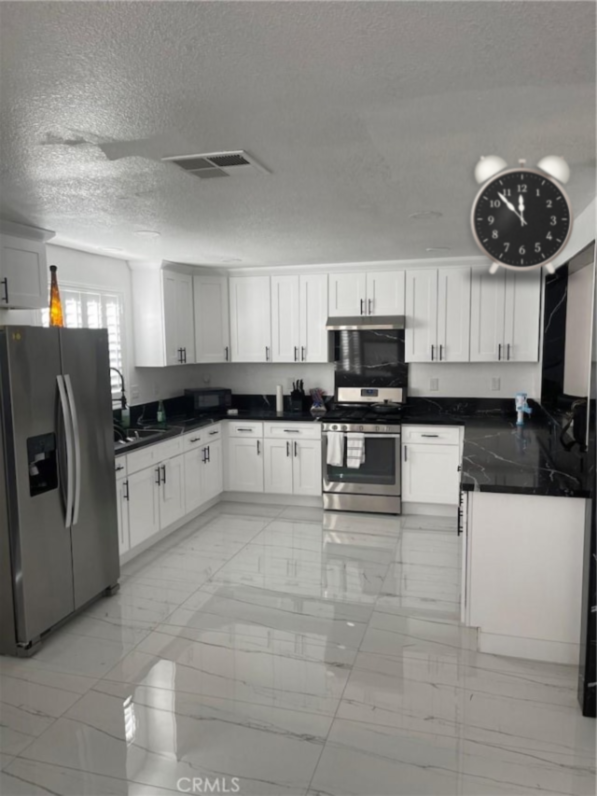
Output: 11.53
